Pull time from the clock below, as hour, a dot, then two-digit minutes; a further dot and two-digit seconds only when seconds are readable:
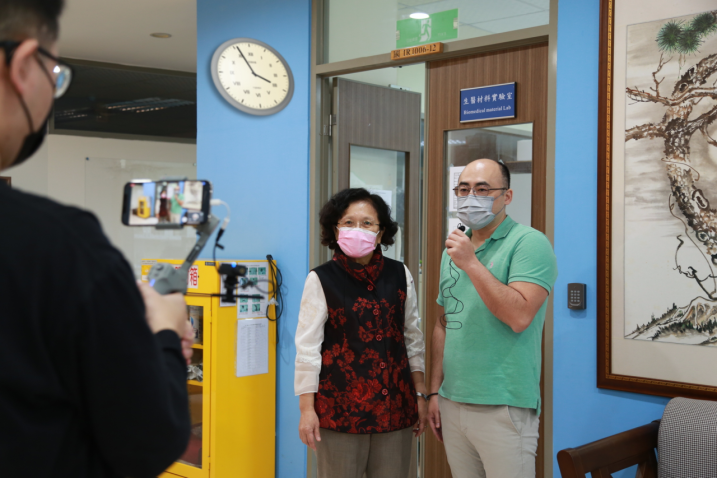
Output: 3.56
